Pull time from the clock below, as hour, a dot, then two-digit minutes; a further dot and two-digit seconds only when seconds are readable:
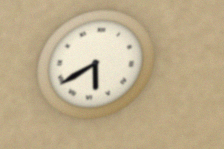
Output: 5.39
